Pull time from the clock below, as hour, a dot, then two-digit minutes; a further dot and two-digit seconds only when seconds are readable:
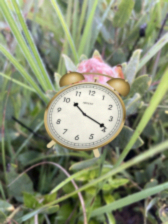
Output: 10.19
